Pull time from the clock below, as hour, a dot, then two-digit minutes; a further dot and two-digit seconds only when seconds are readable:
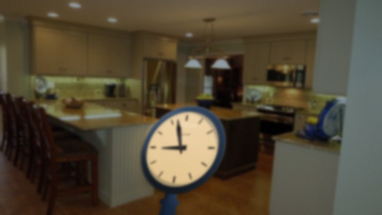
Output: 8.57
